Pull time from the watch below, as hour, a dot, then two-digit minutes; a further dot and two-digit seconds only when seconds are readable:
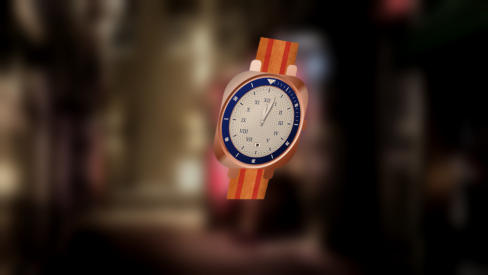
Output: 12.03
